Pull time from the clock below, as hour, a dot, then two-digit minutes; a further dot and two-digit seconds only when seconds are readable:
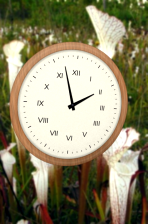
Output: 1.57
